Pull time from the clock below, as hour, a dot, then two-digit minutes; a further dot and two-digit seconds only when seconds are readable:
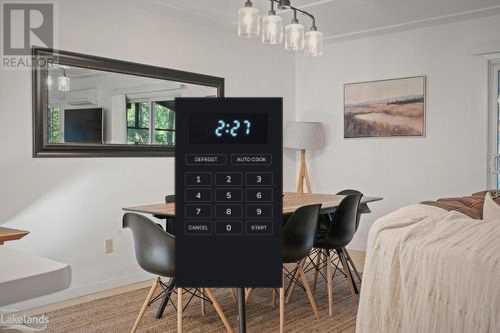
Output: 2.27
